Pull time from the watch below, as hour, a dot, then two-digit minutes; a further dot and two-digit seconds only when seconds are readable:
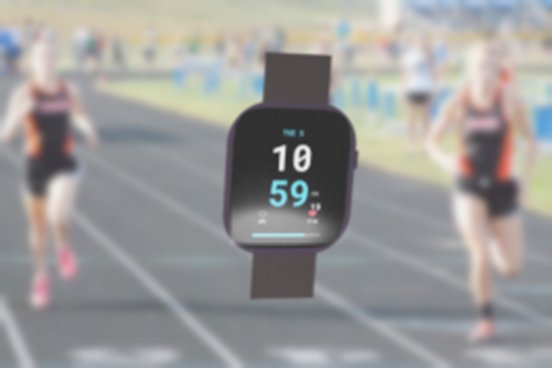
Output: 10.59
